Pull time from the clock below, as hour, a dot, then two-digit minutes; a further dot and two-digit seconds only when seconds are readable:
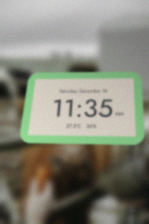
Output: 11.35
